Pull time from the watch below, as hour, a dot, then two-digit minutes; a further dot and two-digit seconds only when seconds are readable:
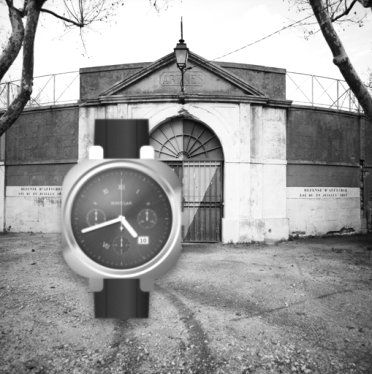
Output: 4.42
